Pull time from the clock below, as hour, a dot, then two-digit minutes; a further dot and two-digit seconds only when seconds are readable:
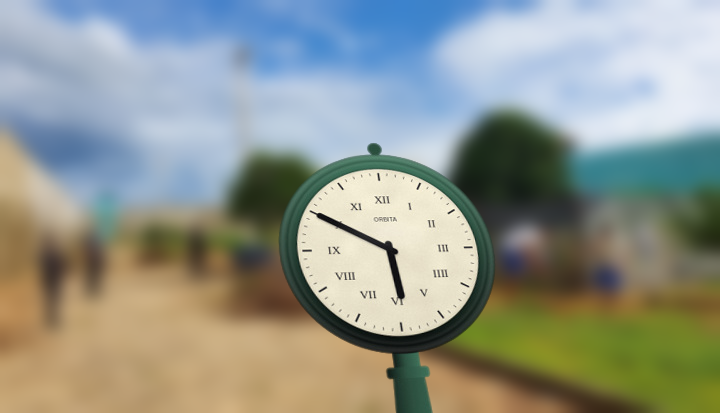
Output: 5.50
